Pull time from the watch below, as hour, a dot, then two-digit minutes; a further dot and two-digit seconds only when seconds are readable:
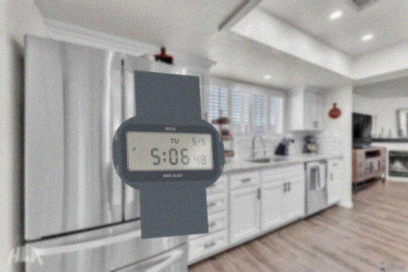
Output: 5.06.48
